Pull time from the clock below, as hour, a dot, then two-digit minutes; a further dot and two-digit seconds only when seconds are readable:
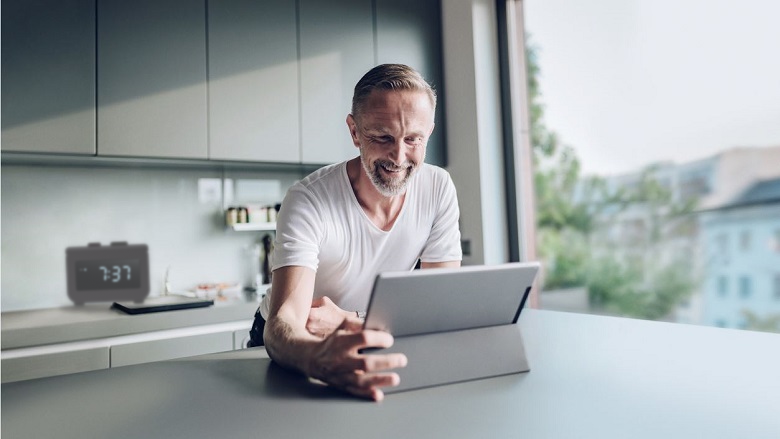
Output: 7.37
